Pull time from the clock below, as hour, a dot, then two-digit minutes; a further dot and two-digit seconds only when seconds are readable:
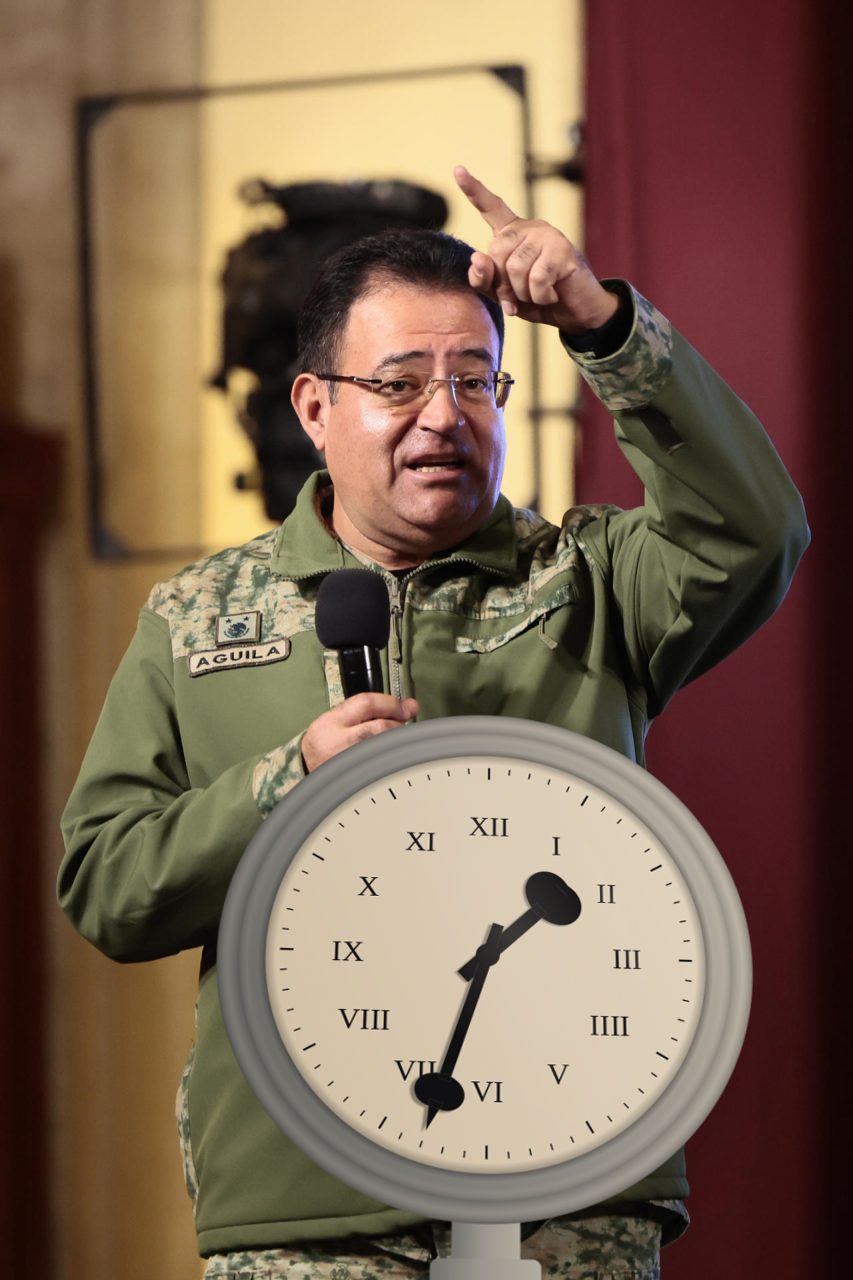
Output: 1.33
